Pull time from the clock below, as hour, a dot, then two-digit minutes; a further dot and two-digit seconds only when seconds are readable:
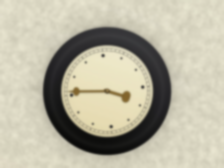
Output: 3.46
